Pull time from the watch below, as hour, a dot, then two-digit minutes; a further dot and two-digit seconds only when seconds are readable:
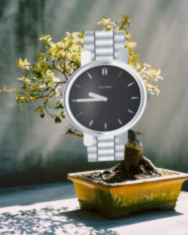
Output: 9.45
